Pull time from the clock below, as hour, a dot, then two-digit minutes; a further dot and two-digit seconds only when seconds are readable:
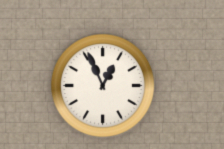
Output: 12.56
